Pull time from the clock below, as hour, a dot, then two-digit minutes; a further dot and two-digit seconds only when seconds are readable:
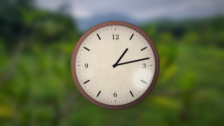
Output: 1.13
